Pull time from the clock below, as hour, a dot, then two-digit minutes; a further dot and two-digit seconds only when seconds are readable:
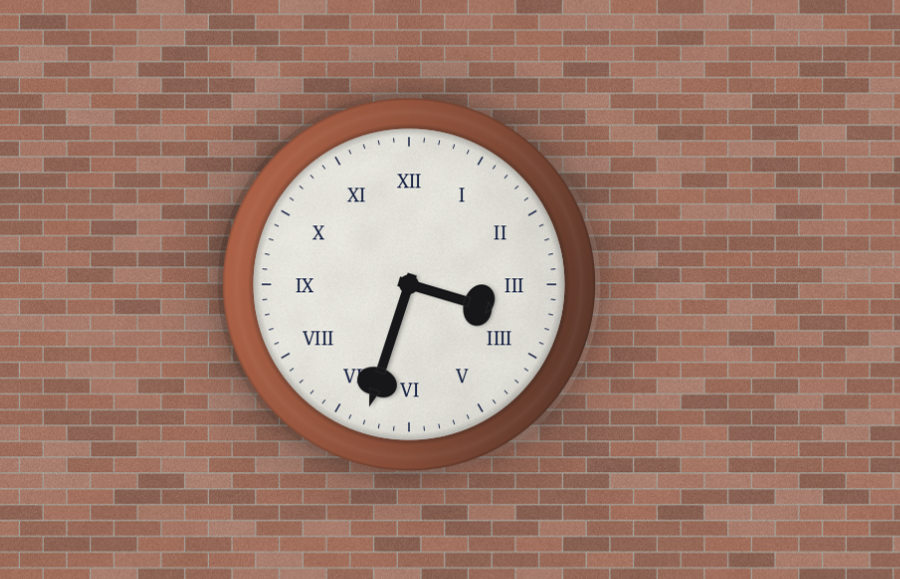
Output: 3.33
